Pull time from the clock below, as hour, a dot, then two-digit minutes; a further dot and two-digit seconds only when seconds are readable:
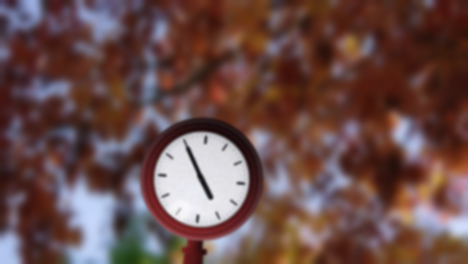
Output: 4.55
